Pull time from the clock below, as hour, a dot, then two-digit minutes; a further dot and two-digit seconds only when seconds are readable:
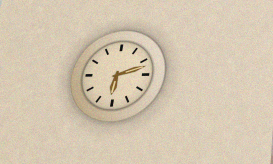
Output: 6.12
